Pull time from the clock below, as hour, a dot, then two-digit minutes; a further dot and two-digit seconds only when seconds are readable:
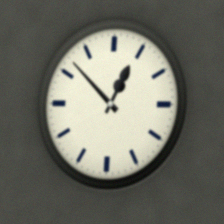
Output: 12.52
